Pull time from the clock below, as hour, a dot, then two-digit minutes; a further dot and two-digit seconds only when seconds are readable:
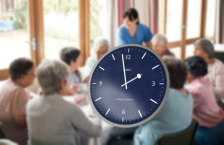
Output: 1.58
